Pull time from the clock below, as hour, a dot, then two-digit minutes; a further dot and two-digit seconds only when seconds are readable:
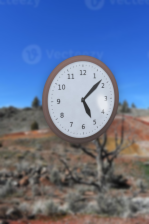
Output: 5.08
